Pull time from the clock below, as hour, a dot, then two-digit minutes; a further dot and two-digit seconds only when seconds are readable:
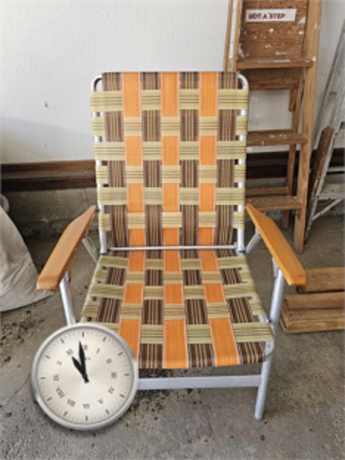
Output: 10.59
